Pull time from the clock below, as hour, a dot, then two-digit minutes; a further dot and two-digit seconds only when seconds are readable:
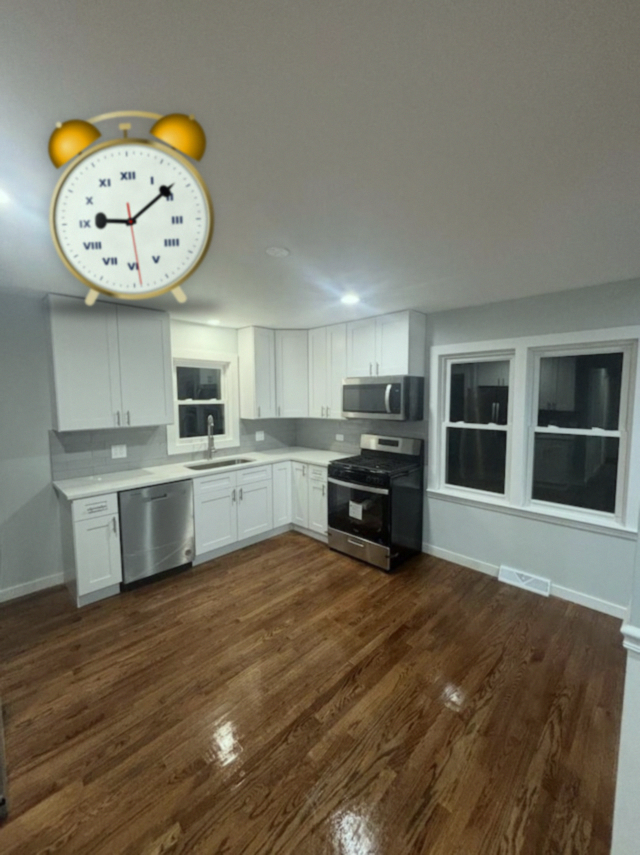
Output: 9.08.29
